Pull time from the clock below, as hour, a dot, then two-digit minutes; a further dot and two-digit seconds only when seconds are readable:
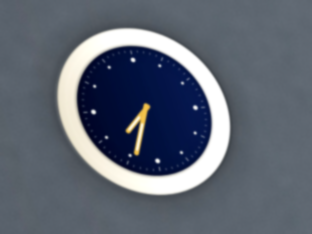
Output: 7.34
